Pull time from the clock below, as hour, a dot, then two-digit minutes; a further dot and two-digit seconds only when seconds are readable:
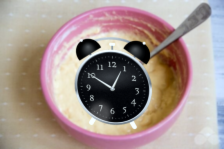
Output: 12.50
